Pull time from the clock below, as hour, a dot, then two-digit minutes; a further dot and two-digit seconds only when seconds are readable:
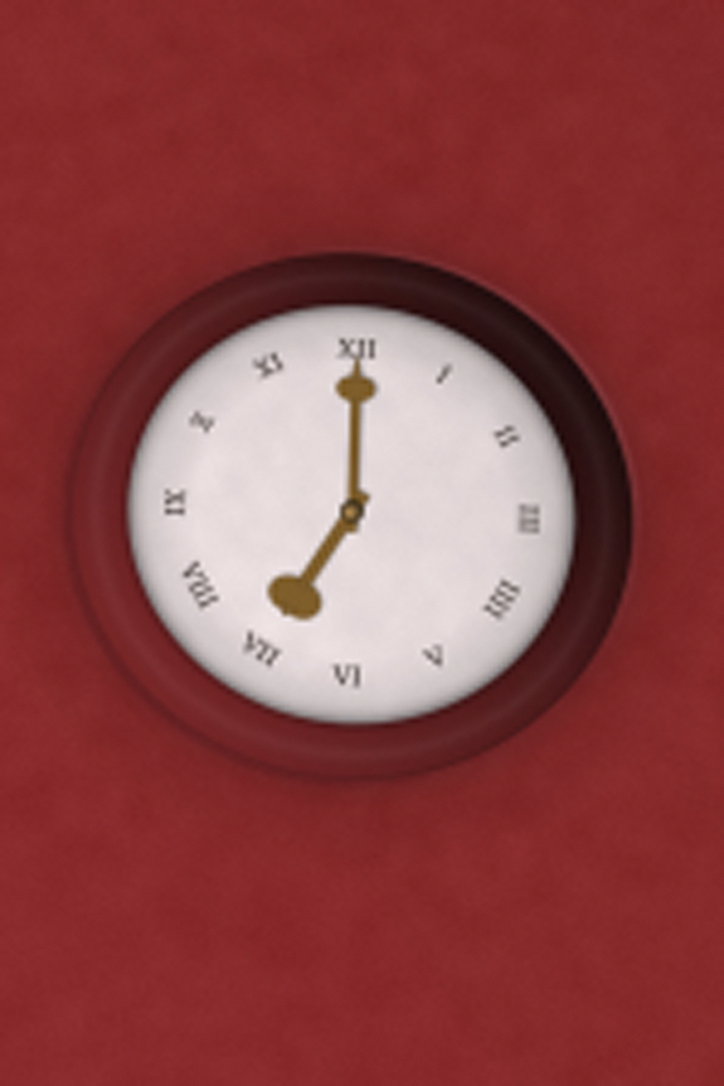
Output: 7.00
